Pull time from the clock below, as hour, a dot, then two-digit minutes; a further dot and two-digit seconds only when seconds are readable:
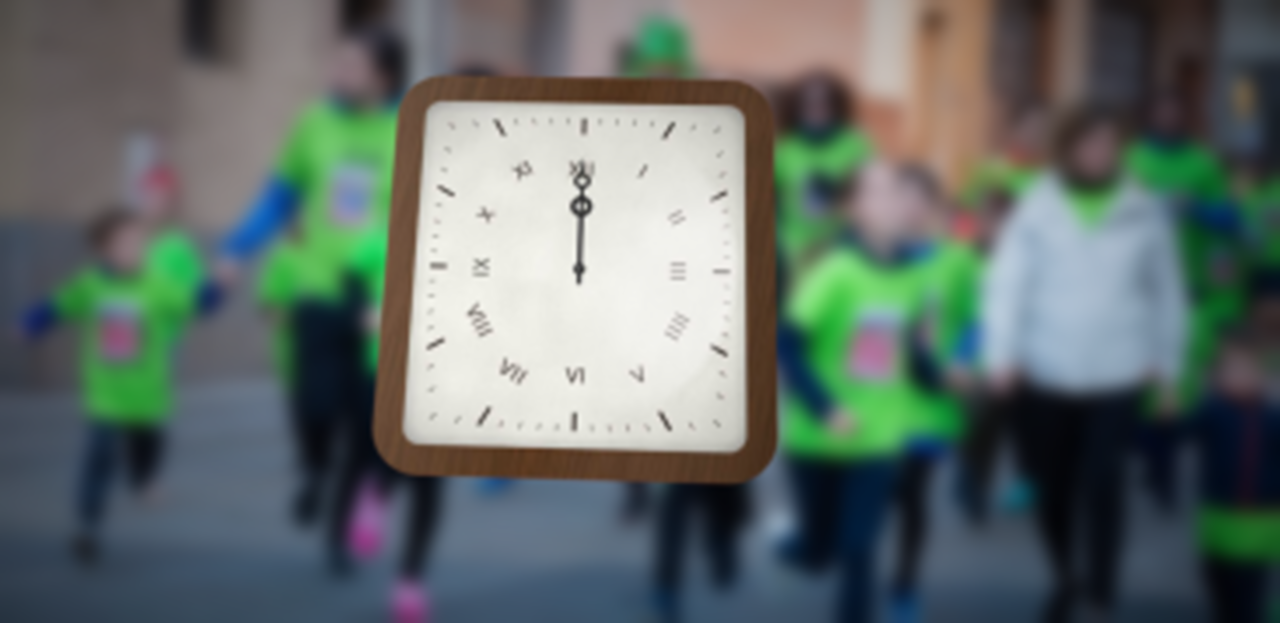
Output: 12.00
